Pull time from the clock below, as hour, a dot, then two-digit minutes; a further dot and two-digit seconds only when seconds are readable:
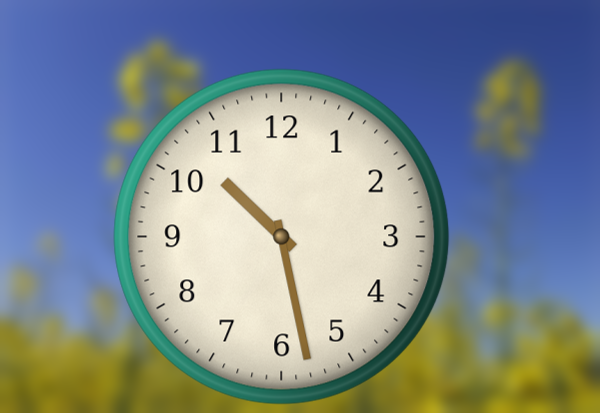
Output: 10.28
